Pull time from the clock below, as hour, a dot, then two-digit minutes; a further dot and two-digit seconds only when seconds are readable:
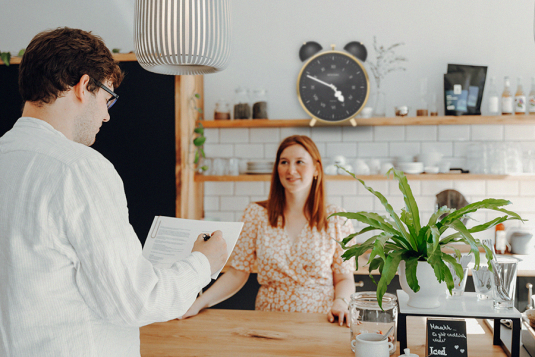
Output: 4.49
